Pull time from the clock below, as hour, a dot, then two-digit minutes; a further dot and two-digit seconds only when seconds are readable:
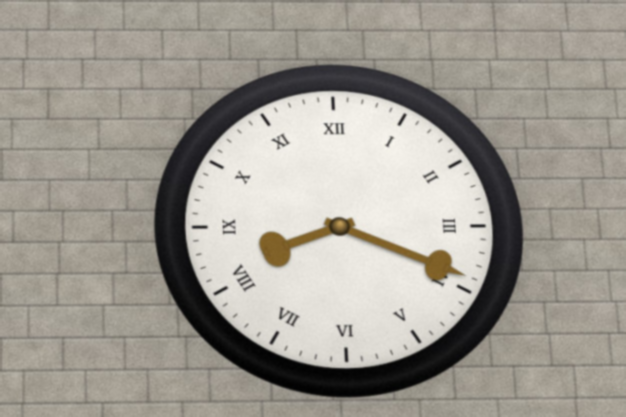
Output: 8.19
